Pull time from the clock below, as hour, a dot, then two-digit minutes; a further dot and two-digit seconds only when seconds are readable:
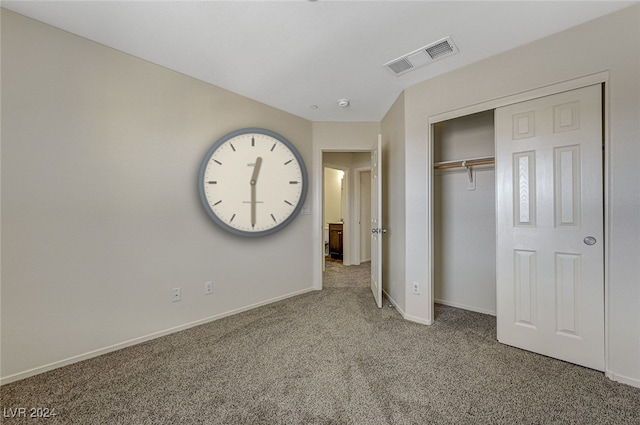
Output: 12.30
